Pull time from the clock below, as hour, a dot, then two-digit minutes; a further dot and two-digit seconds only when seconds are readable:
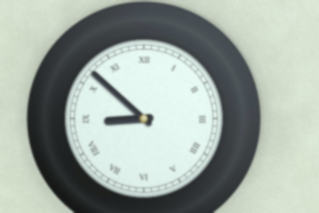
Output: 8.52
